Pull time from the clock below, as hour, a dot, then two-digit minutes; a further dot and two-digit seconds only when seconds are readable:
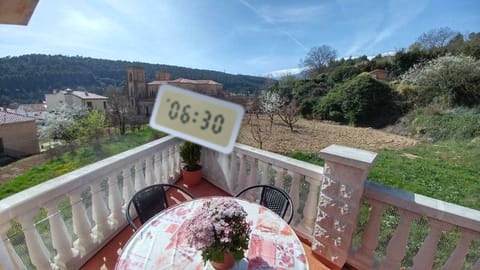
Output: 6.30
